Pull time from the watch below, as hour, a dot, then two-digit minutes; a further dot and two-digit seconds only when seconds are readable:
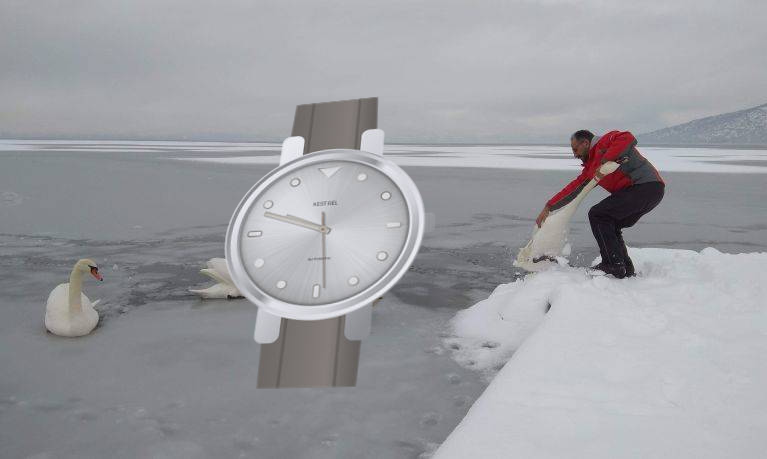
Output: 9.48.29
